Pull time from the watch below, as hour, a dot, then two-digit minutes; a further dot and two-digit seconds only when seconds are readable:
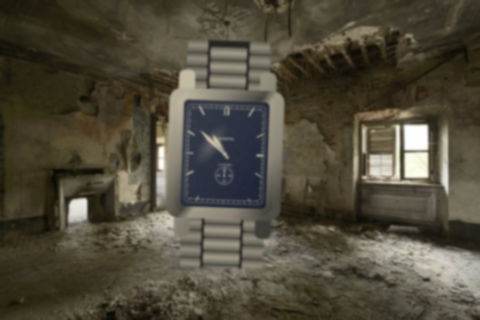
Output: 10.52
